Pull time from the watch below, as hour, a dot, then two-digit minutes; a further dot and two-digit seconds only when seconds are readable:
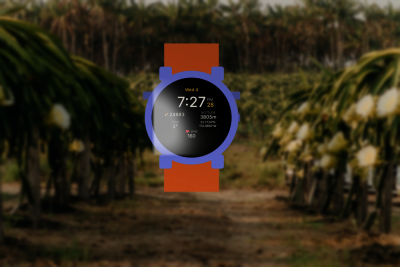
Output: 7.27
